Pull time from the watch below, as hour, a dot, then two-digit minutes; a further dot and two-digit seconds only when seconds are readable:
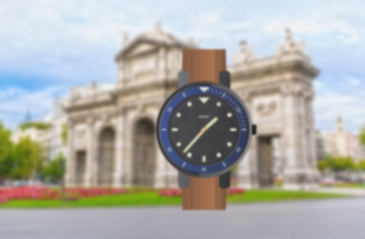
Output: 1.37
